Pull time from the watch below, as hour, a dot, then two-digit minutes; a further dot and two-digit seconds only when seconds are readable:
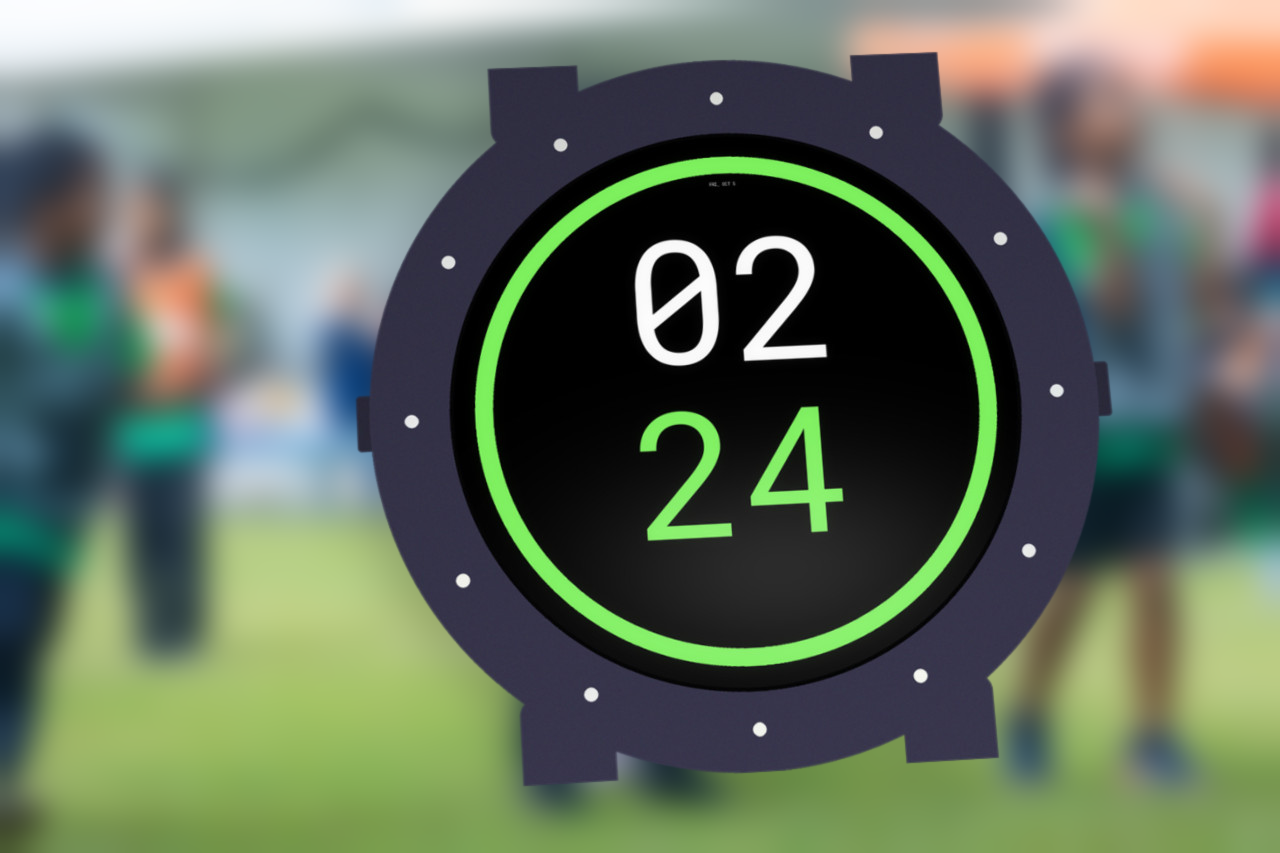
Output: 2.24
